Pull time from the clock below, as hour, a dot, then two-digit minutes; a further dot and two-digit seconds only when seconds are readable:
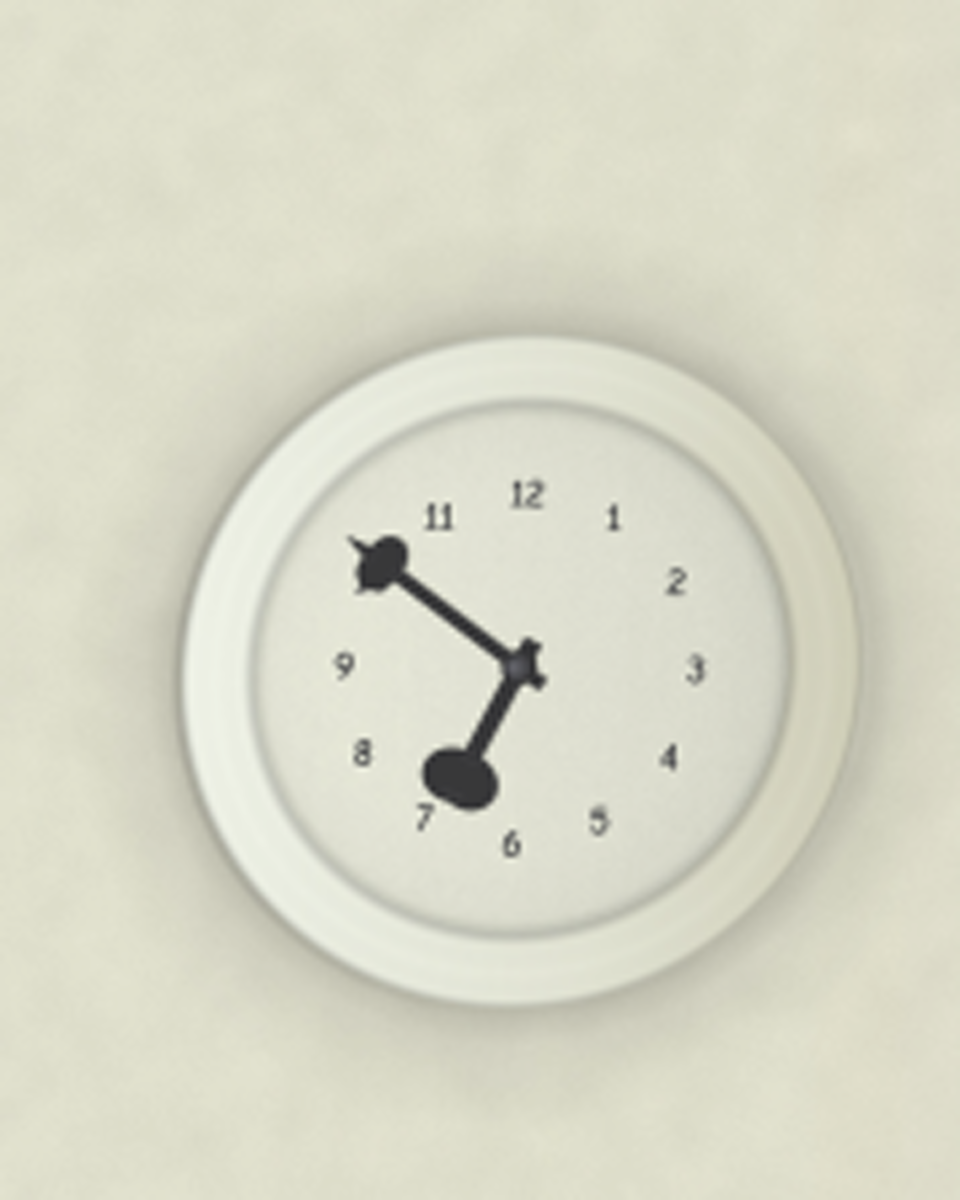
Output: 6.51
